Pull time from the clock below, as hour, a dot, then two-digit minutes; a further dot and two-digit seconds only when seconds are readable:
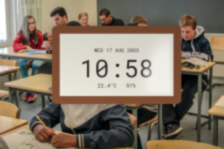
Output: 10.58
